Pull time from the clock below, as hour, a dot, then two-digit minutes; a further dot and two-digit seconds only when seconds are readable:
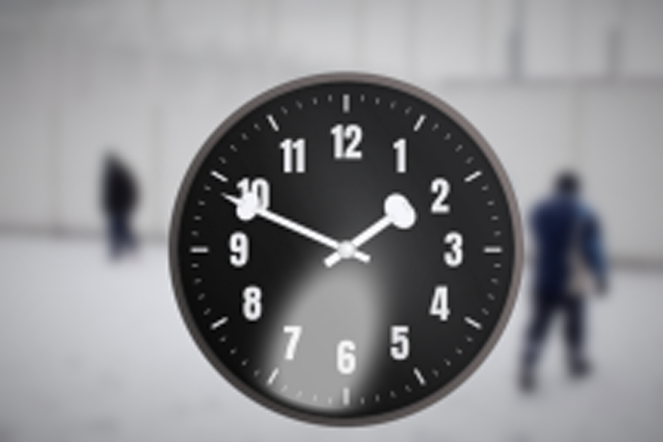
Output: 1.49
